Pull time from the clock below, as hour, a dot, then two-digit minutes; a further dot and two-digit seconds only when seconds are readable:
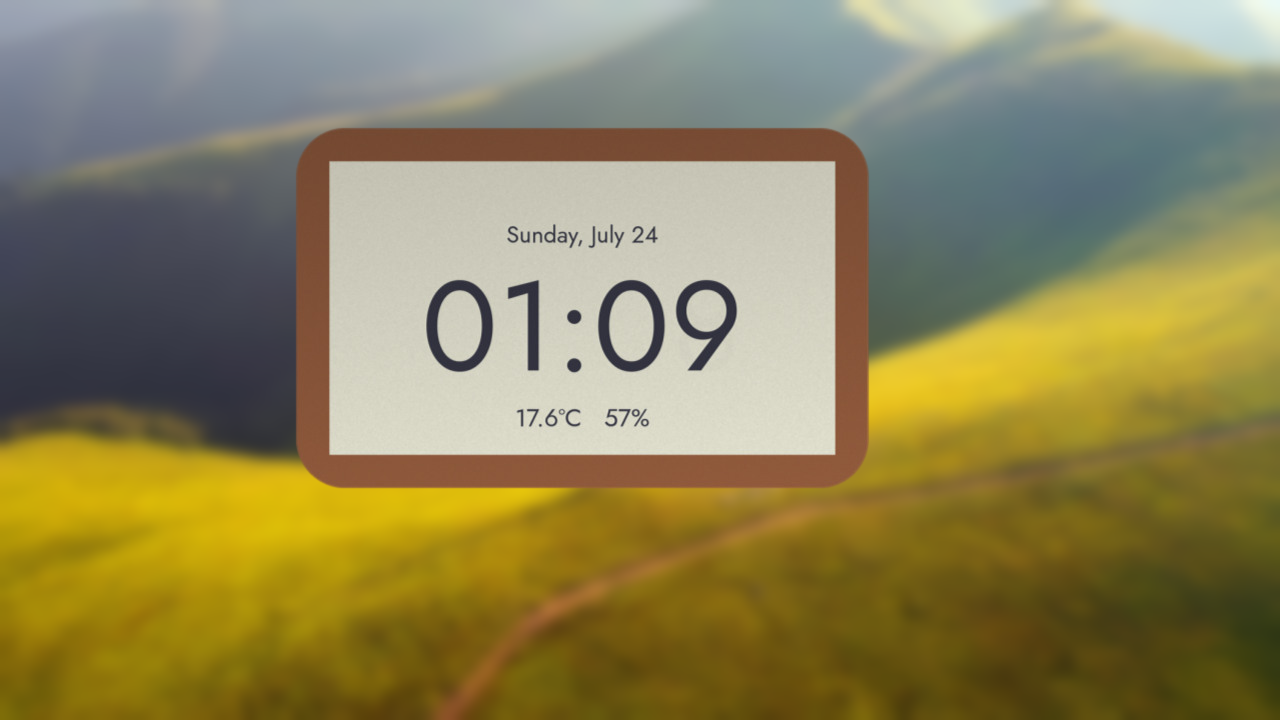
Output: 1.09
